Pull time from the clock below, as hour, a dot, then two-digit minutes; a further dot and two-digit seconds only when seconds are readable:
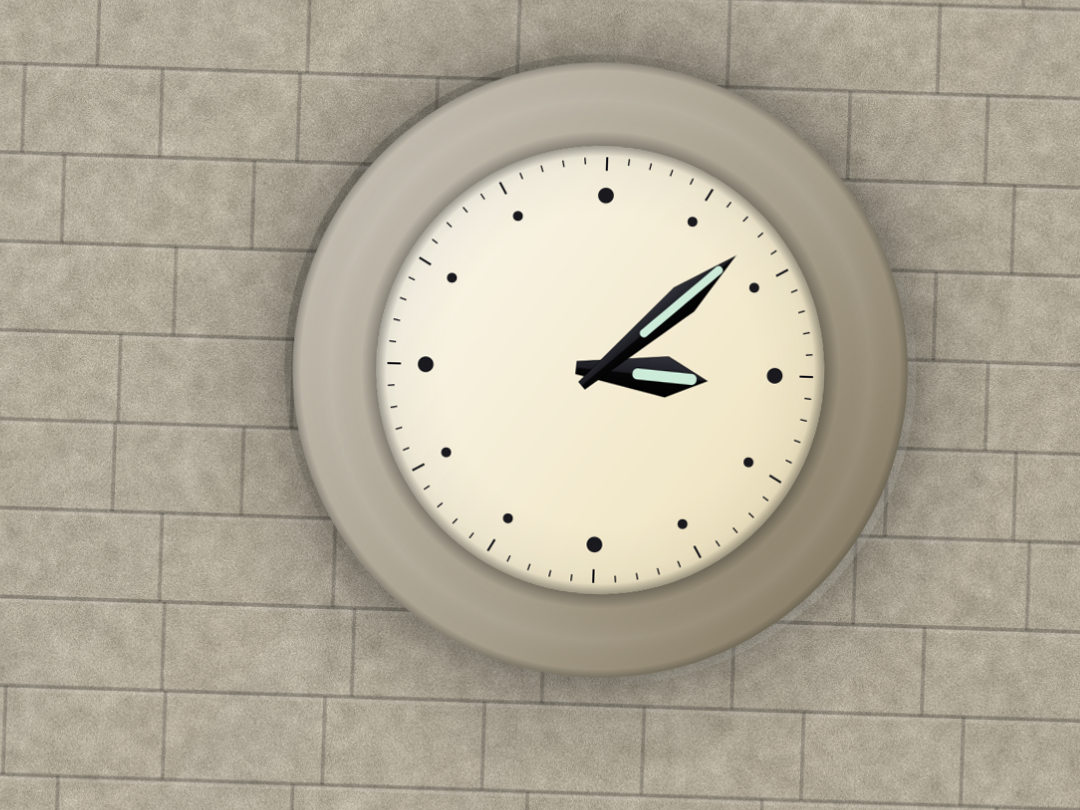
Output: 3.08
